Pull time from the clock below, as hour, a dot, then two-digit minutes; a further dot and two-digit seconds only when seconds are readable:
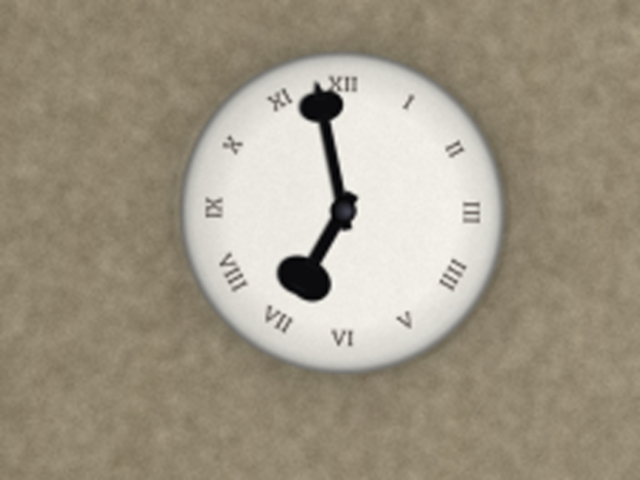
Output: 6.58
